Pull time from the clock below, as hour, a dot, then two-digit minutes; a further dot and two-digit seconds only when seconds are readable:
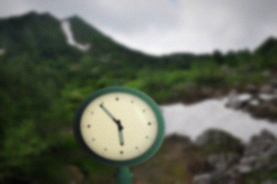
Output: 5.54
